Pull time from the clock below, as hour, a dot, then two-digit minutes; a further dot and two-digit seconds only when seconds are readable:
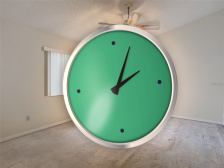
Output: 2.04
